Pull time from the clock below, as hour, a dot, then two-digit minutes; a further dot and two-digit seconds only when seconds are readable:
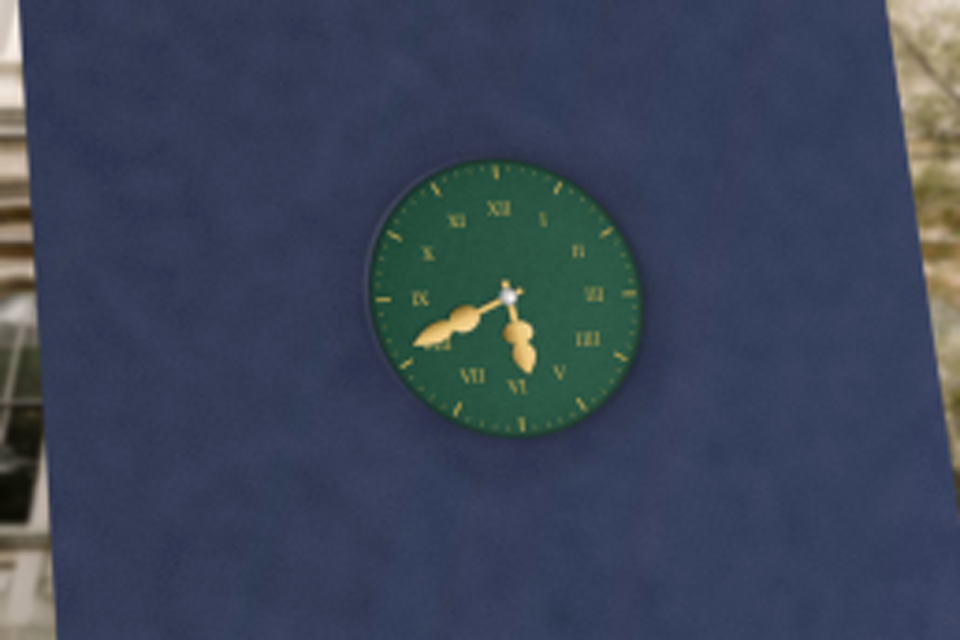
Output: 5.41
